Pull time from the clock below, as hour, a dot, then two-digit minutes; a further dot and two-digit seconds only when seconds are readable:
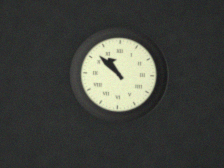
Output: 10.52
